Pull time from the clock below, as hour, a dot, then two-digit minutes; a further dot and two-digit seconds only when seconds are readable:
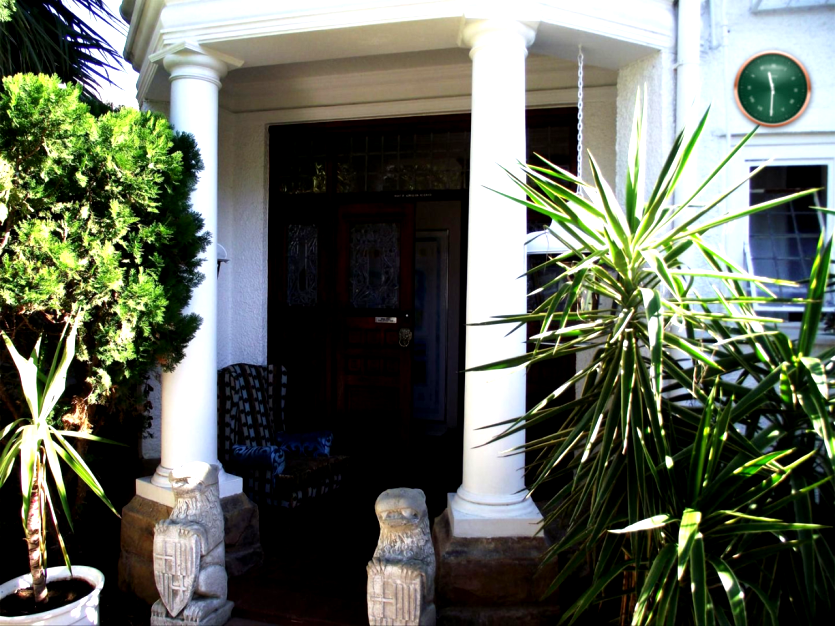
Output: 11.30
